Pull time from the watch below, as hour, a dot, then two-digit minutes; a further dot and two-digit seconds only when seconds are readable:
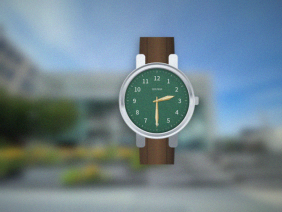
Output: 2.30
